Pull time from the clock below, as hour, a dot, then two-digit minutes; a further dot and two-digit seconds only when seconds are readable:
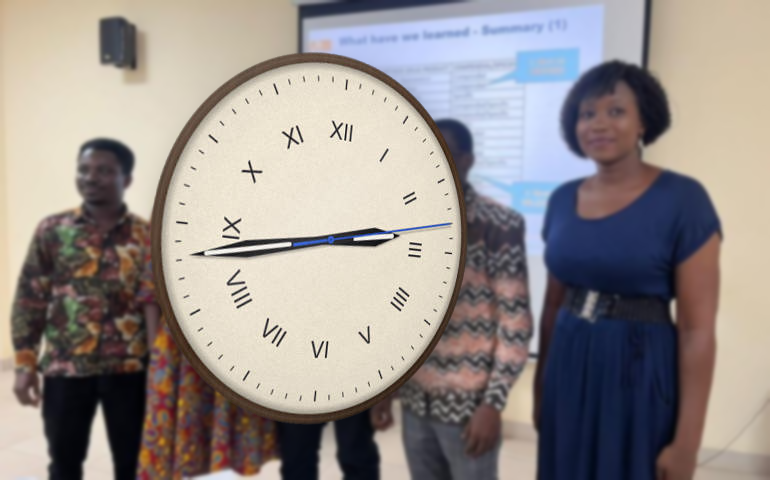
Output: 2.43.13
